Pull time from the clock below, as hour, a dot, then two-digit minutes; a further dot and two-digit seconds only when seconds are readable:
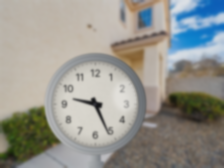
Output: 9.26
